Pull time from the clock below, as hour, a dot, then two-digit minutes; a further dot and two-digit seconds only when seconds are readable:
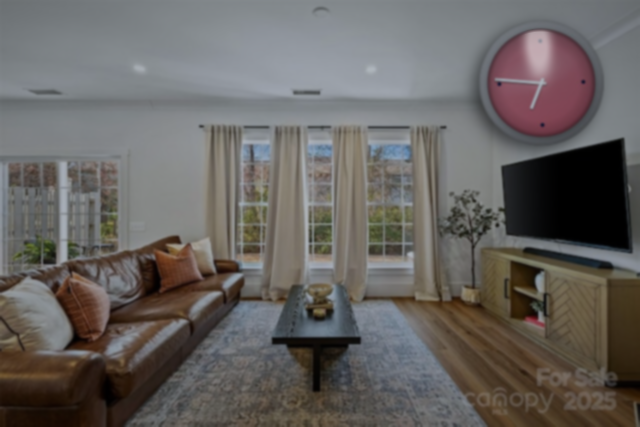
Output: 6.46
